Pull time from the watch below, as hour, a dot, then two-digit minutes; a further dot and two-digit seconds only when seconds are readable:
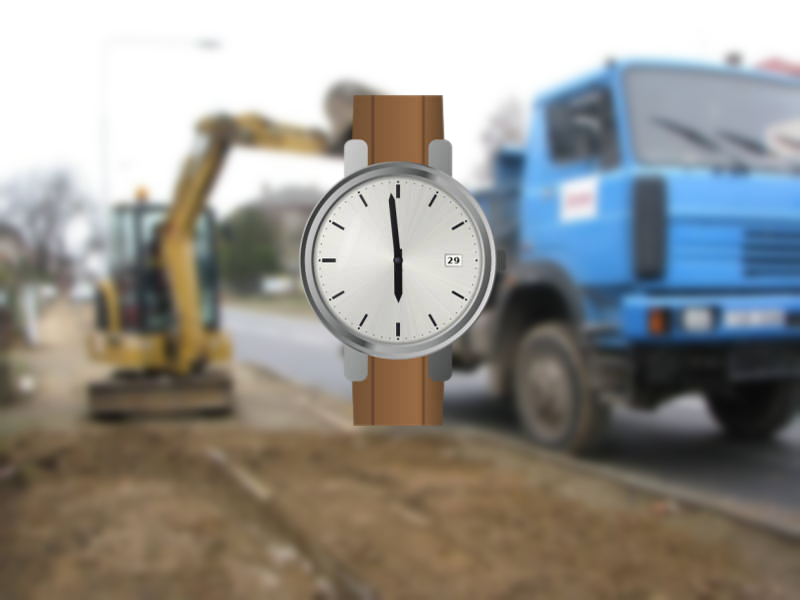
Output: 5.59
